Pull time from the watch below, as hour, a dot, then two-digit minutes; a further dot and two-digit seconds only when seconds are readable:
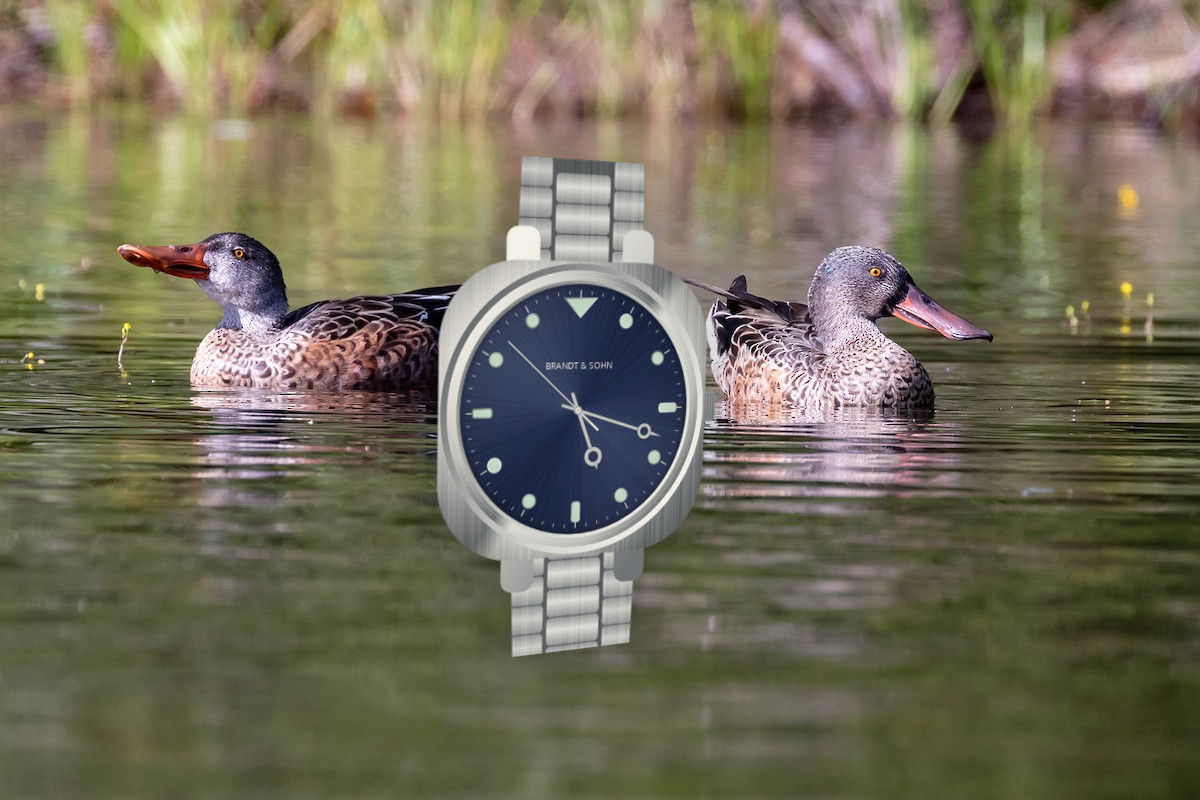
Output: 5.17.52
